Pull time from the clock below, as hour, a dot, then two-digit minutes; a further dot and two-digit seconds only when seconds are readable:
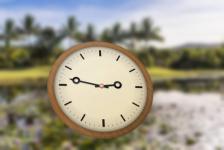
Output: 2.47
